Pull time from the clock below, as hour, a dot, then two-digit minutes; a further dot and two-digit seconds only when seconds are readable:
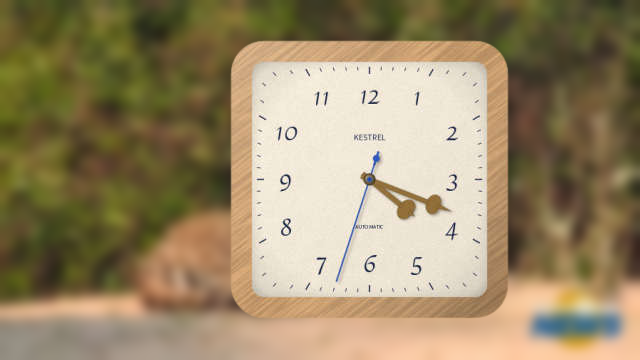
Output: 4.18.33
